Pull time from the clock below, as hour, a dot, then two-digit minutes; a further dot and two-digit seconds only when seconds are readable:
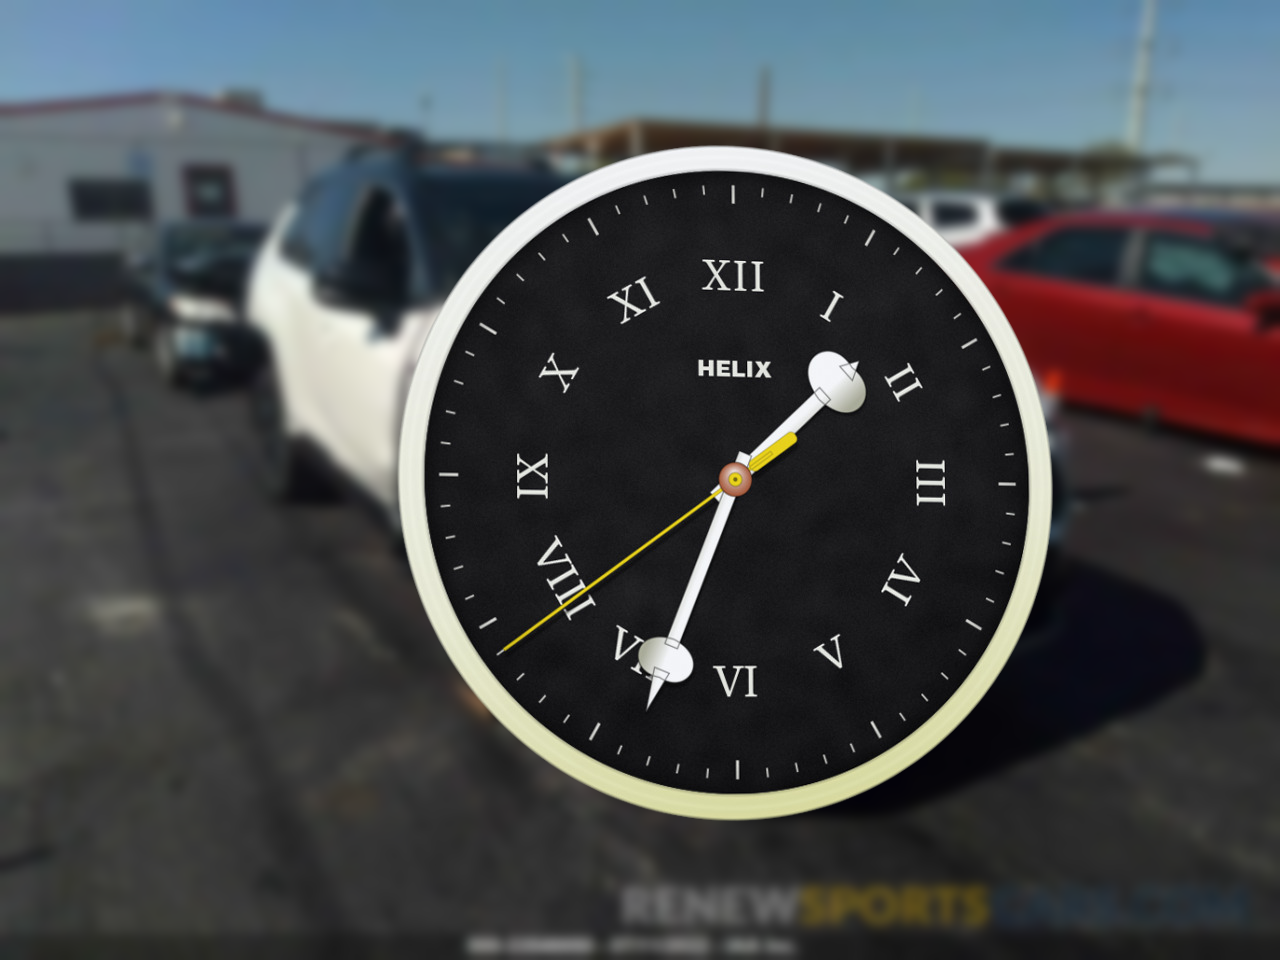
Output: 1.33.39
